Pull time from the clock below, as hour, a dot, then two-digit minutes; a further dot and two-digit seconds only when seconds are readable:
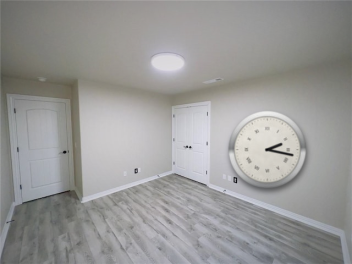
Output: 2.17
